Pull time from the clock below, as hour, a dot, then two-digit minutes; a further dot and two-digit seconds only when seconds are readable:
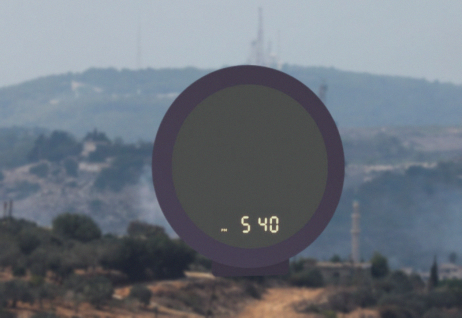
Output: 5.40
